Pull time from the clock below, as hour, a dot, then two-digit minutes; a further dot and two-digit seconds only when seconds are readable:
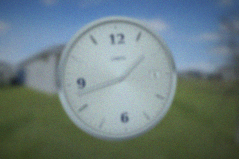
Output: 1.43
